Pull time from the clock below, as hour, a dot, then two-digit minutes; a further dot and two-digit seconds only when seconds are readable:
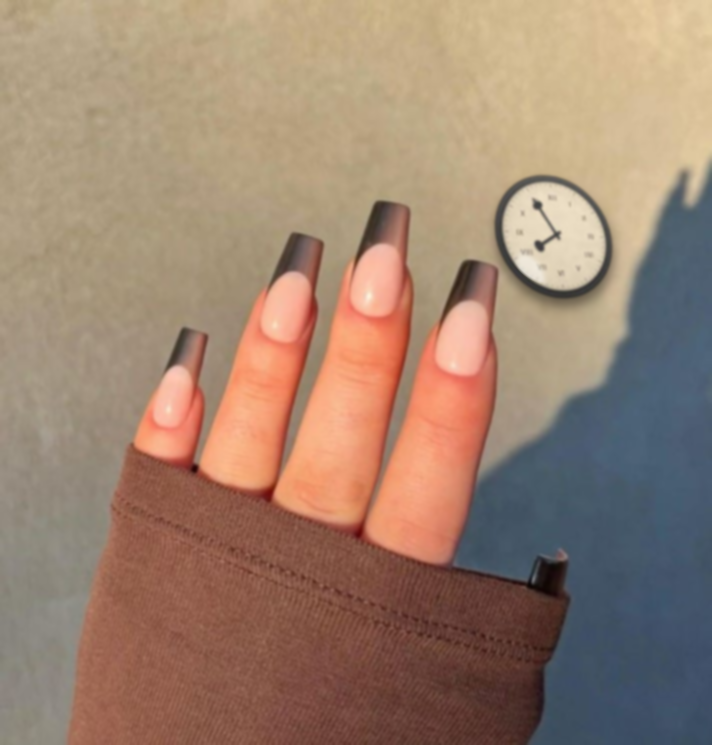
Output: 7.55
